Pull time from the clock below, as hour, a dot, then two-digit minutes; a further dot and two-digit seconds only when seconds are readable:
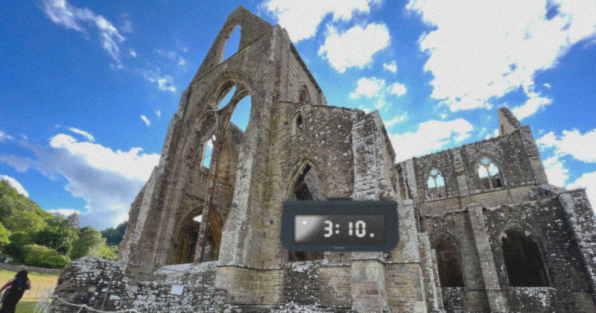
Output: 3.10
